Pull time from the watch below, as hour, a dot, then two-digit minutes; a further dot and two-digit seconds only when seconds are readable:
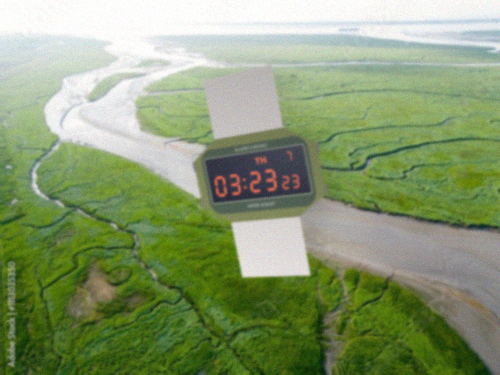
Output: 3.23.23
